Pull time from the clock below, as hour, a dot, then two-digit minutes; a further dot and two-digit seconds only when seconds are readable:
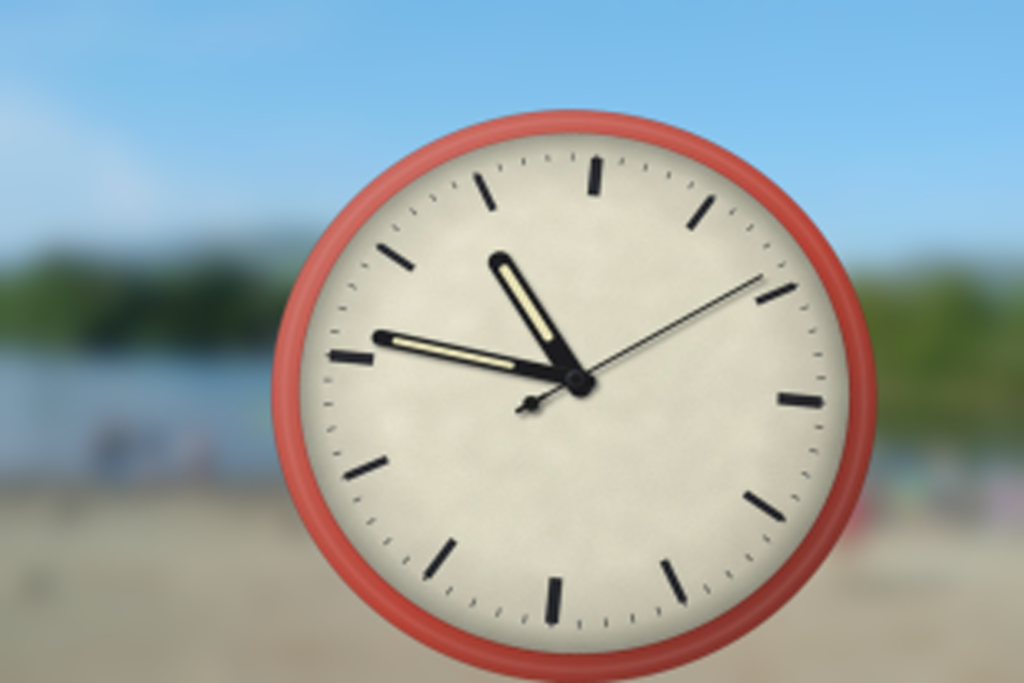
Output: 10.46.09
